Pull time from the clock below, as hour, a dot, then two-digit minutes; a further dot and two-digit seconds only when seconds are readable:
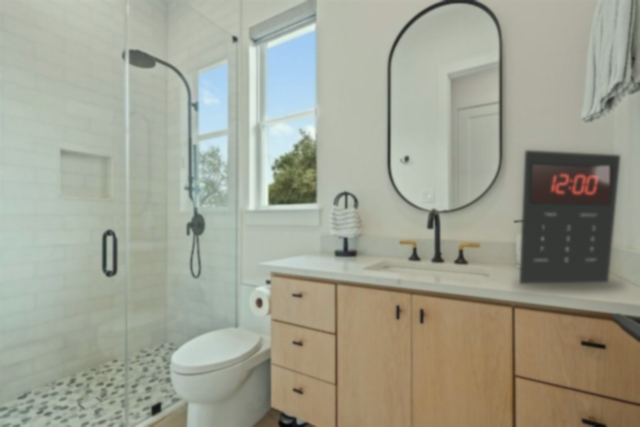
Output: 12.00
